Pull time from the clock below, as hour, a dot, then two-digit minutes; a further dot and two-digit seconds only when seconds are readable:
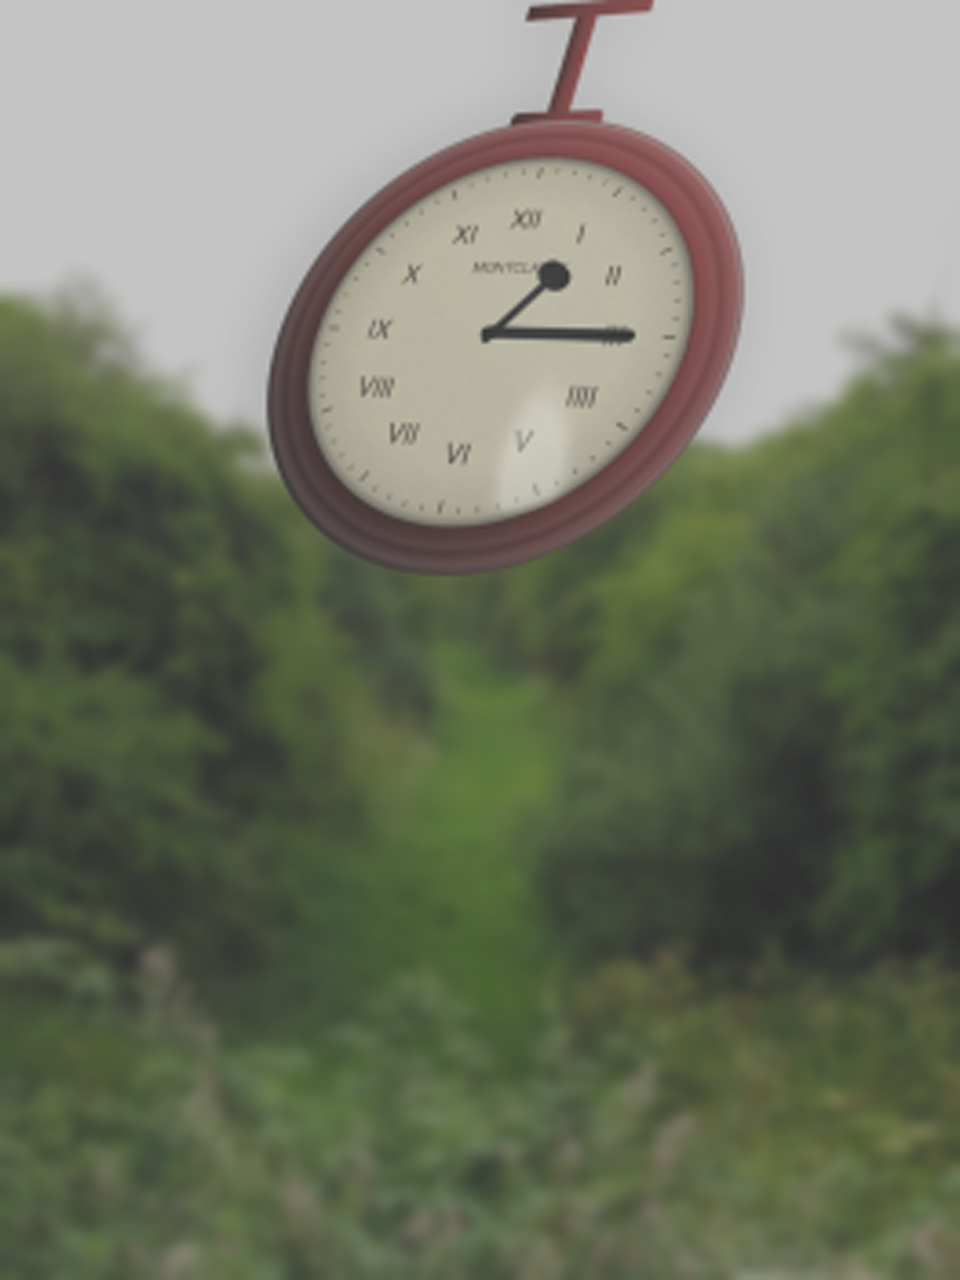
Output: 1.15
